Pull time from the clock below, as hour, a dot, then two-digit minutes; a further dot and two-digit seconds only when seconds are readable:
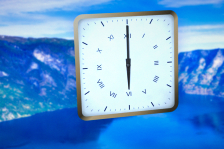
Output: 6.00
